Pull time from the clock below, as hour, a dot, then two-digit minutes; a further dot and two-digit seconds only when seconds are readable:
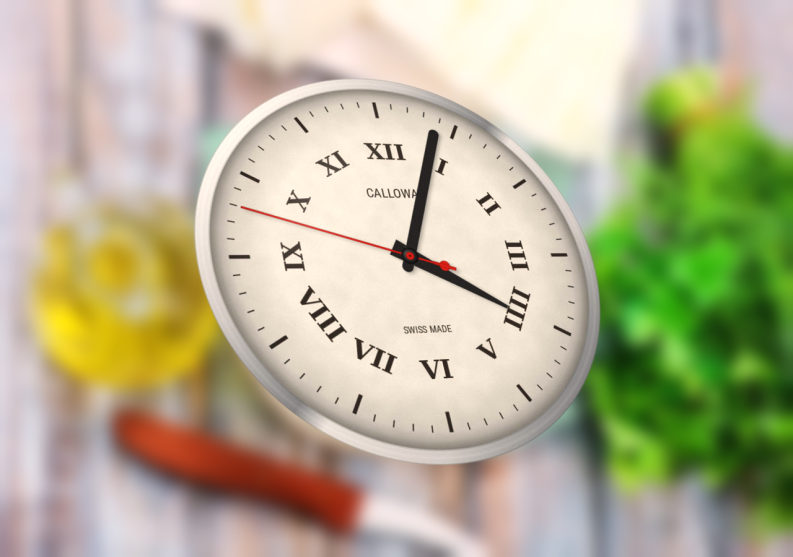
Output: 4.03.48
